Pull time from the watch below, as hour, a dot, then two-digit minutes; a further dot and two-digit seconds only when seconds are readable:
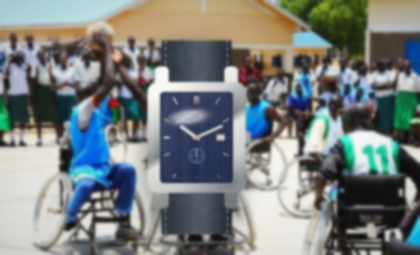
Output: 10.11
